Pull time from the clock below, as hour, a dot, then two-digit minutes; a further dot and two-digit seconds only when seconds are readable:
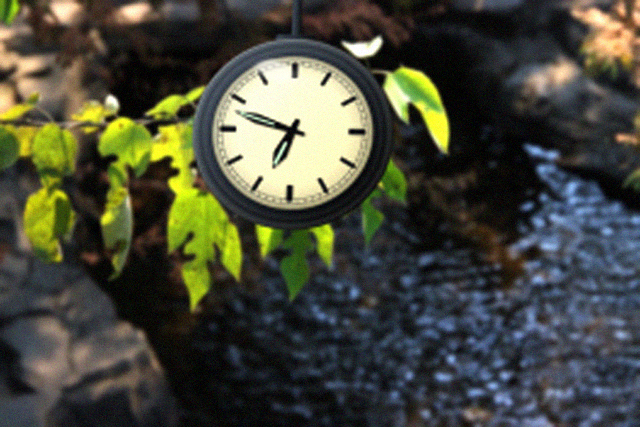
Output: 6.48
